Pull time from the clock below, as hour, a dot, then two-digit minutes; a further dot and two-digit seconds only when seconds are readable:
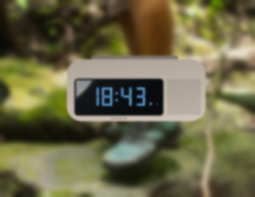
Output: 18.43
